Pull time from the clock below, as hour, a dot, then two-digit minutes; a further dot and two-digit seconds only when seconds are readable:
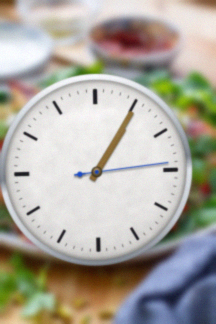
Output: 1.05.14
